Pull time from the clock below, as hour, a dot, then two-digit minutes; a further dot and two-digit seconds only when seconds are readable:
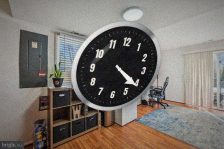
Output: 4.21
